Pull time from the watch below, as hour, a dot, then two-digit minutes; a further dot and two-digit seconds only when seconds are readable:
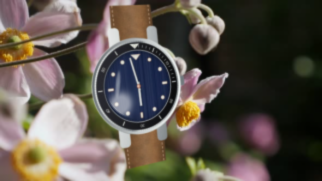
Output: 5.58
